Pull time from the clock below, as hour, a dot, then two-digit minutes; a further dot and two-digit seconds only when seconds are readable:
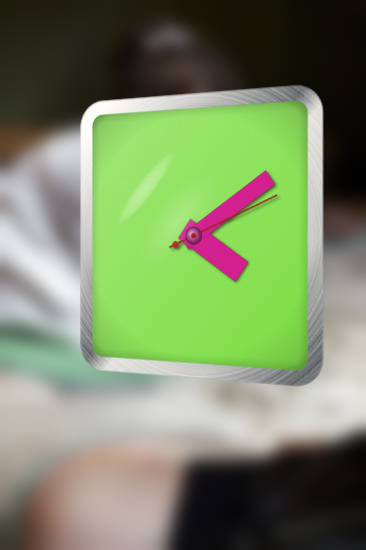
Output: 4.09.11
